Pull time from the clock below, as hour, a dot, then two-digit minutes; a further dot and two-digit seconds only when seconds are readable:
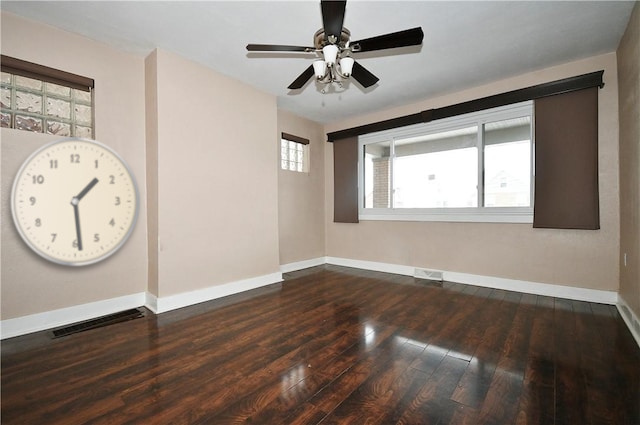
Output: 1.29
